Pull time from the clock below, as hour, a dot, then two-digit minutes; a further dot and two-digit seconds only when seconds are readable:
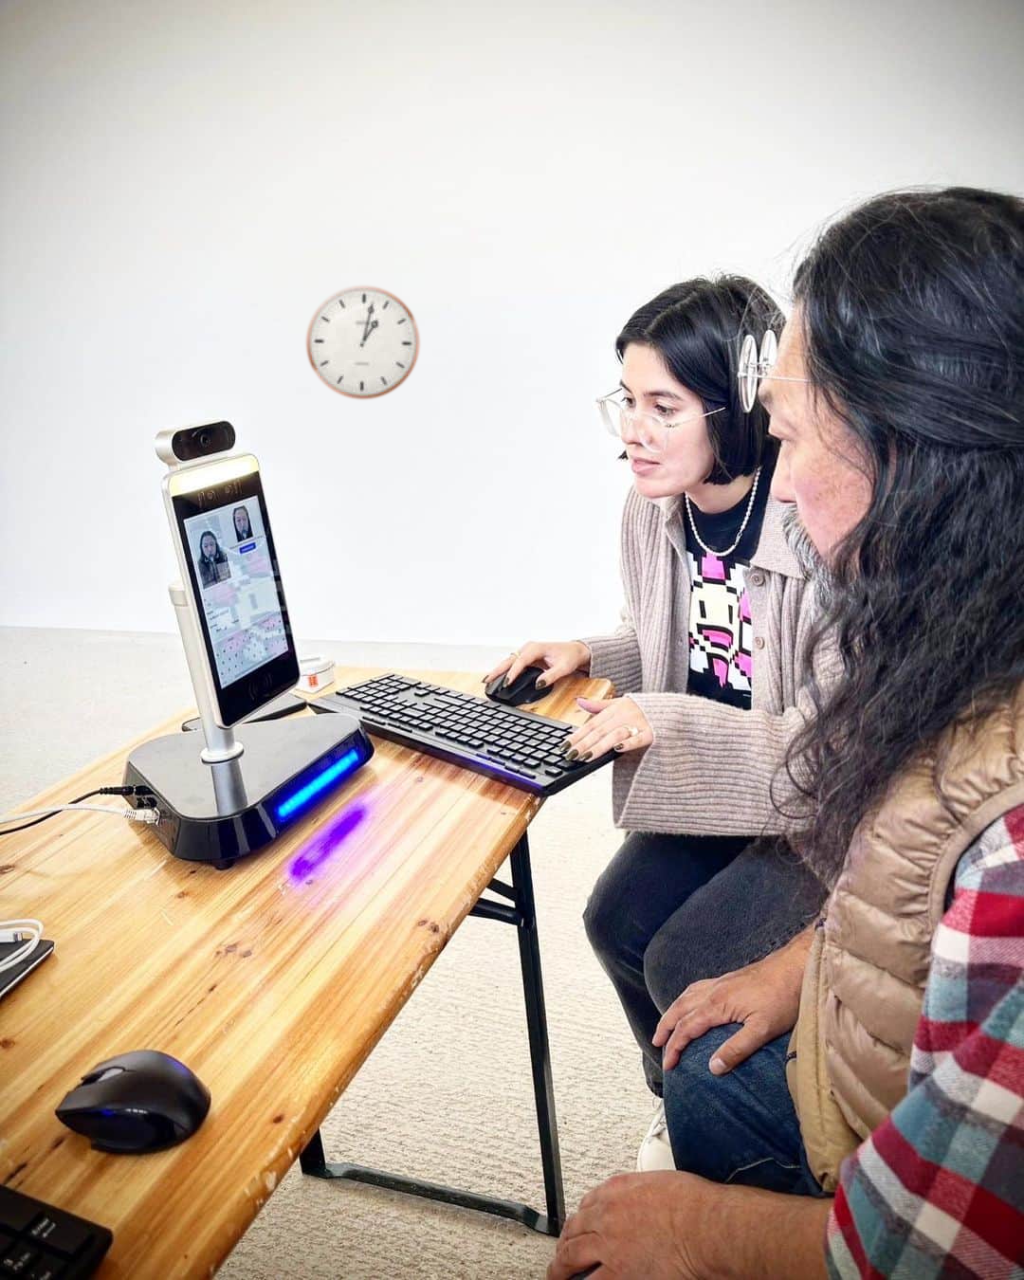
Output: 1.02
